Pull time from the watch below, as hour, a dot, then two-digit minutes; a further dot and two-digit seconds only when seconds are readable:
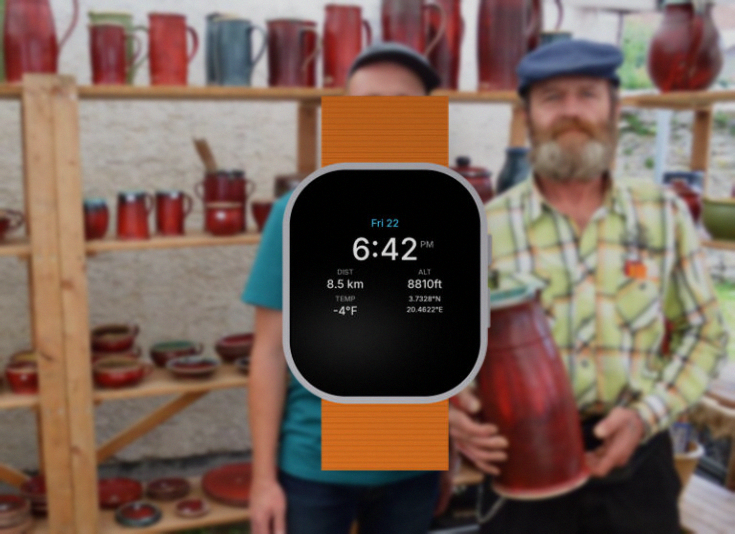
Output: 6.42
